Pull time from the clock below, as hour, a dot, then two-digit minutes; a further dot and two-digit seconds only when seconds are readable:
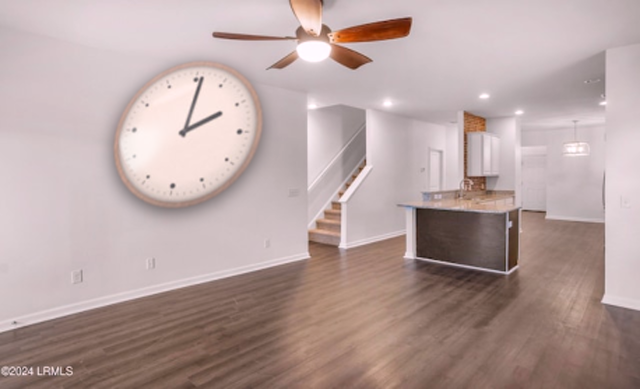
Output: 2.01
